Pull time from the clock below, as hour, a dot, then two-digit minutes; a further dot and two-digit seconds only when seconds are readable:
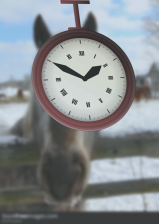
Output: 1.50
